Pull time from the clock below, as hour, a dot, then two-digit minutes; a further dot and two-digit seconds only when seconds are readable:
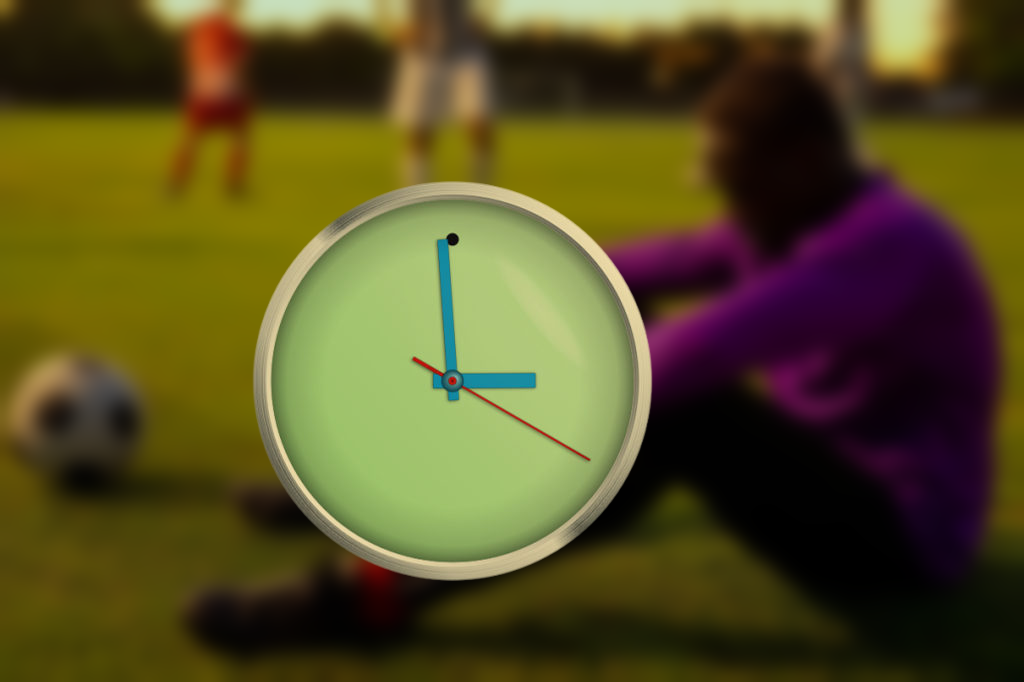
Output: 2.59.20
